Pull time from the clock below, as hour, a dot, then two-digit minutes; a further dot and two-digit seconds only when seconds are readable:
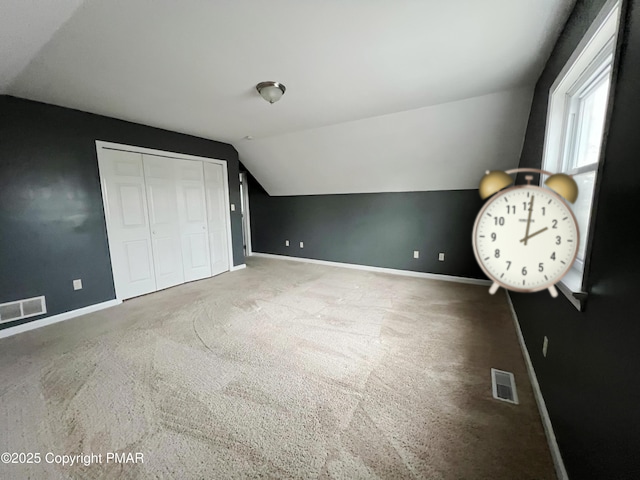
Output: 2.01
